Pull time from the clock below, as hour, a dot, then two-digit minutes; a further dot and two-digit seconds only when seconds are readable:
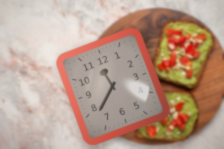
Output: 11.38
